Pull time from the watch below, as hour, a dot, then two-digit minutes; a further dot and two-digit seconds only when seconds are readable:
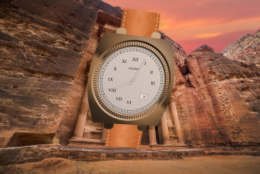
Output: 8.04
